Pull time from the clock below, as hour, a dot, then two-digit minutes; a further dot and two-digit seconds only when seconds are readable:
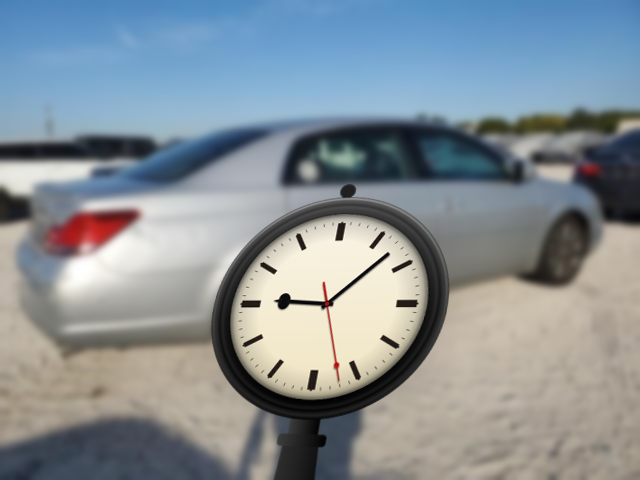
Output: 9.07.27
